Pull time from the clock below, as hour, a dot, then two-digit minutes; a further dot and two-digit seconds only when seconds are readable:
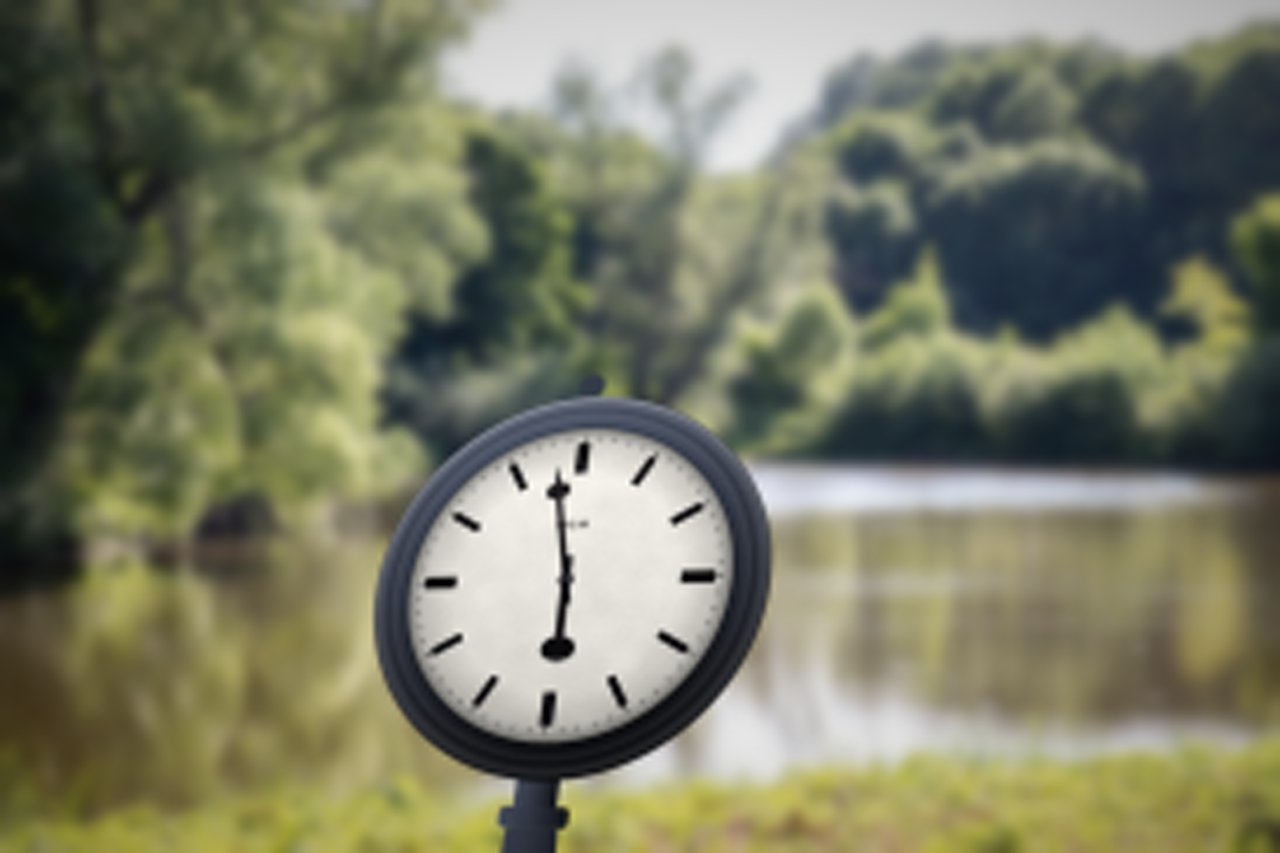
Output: 5.58
